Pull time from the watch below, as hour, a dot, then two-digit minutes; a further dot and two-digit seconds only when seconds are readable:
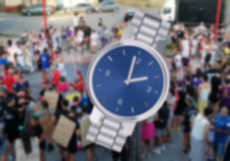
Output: 1.59
